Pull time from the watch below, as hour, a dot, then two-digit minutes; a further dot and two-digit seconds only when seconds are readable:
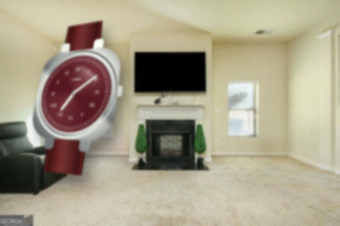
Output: 7.09
